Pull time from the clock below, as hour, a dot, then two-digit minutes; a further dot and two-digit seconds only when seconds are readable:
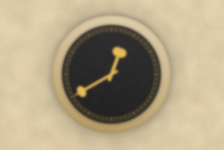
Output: 12.40
